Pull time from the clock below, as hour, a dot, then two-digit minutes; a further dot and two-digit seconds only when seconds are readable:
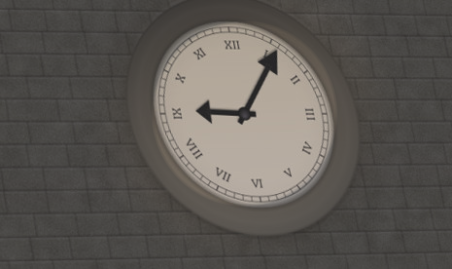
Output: 9.06
